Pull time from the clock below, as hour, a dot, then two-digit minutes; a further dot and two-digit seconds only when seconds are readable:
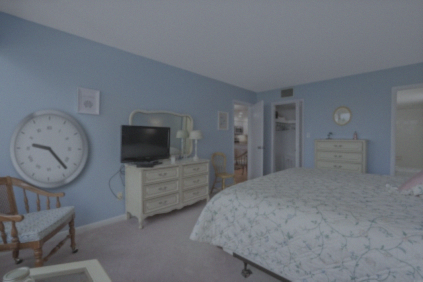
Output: 9.23
